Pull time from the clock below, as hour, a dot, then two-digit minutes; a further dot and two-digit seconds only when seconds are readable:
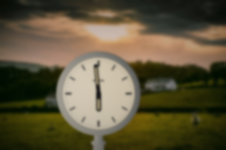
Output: 5.59
